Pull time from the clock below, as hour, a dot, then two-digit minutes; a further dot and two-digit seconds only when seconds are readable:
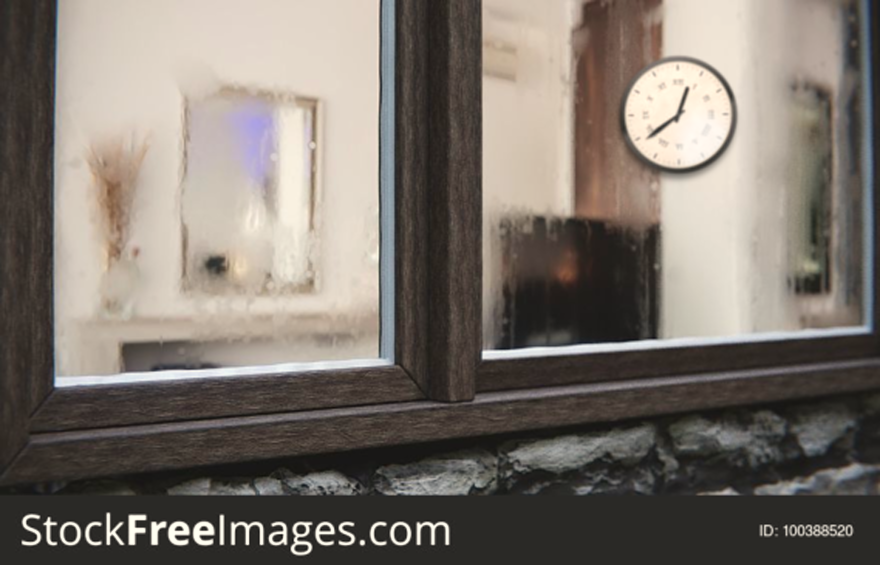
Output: 12.39
